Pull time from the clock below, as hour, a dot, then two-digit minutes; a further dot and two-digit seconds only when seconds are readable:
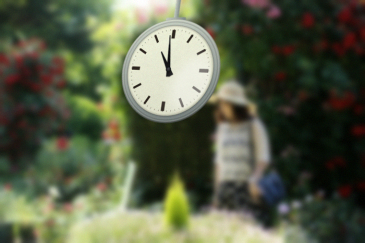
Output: 10.59
